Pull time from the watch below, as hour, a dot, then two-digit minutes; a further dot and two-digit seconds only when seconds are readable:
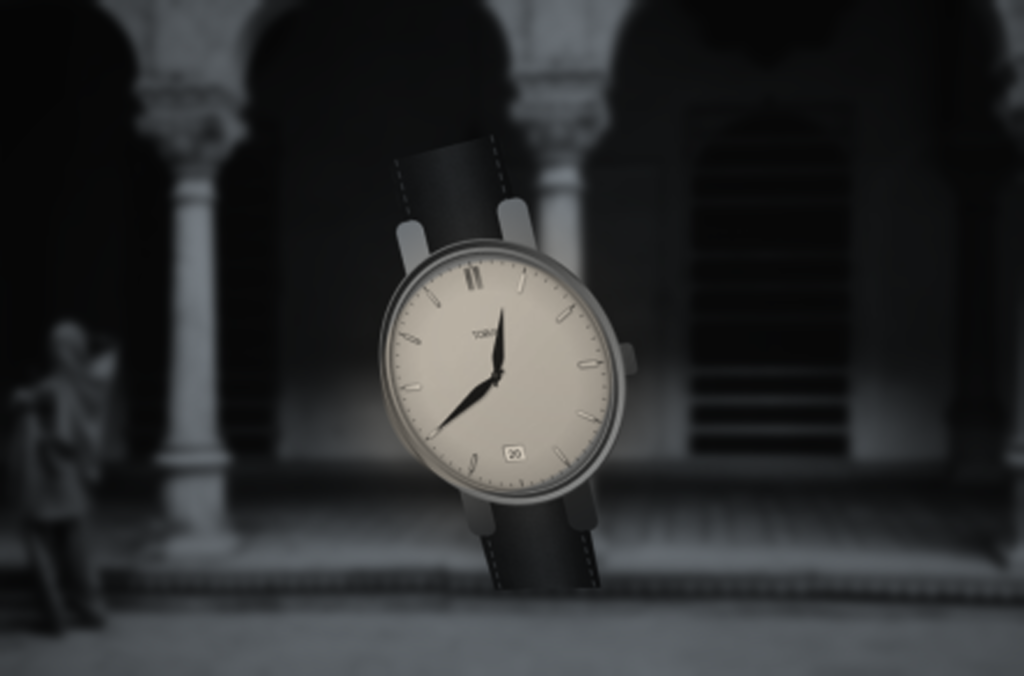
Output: 12.40
